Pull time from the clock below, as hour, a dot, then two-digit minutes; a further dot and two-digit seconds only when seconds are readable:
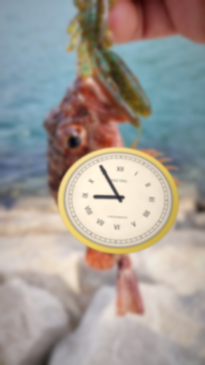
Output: 8.55
